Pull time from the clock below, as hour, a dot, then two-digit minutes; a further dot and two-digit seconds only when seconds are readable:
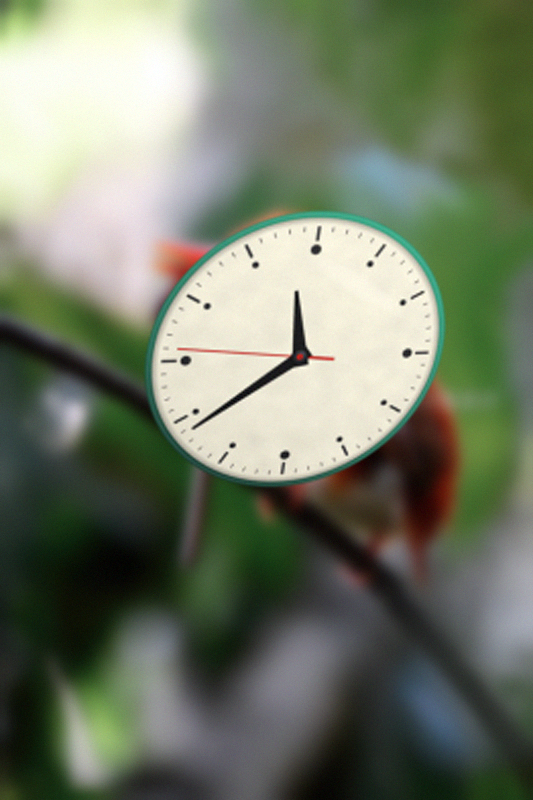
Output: 11.38.46
